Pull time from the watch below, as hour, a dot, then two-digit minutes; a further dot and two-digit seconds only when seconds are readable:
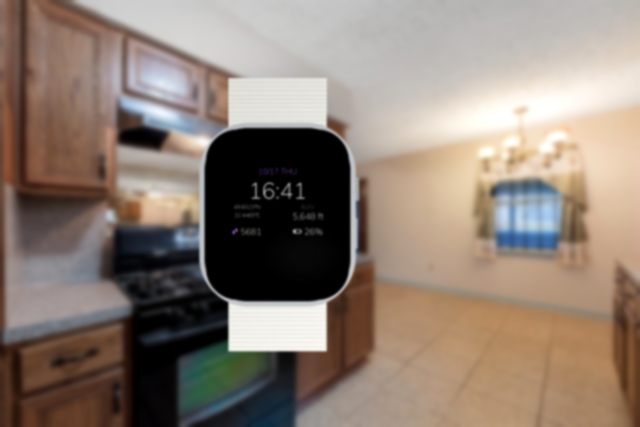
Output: 16.41
